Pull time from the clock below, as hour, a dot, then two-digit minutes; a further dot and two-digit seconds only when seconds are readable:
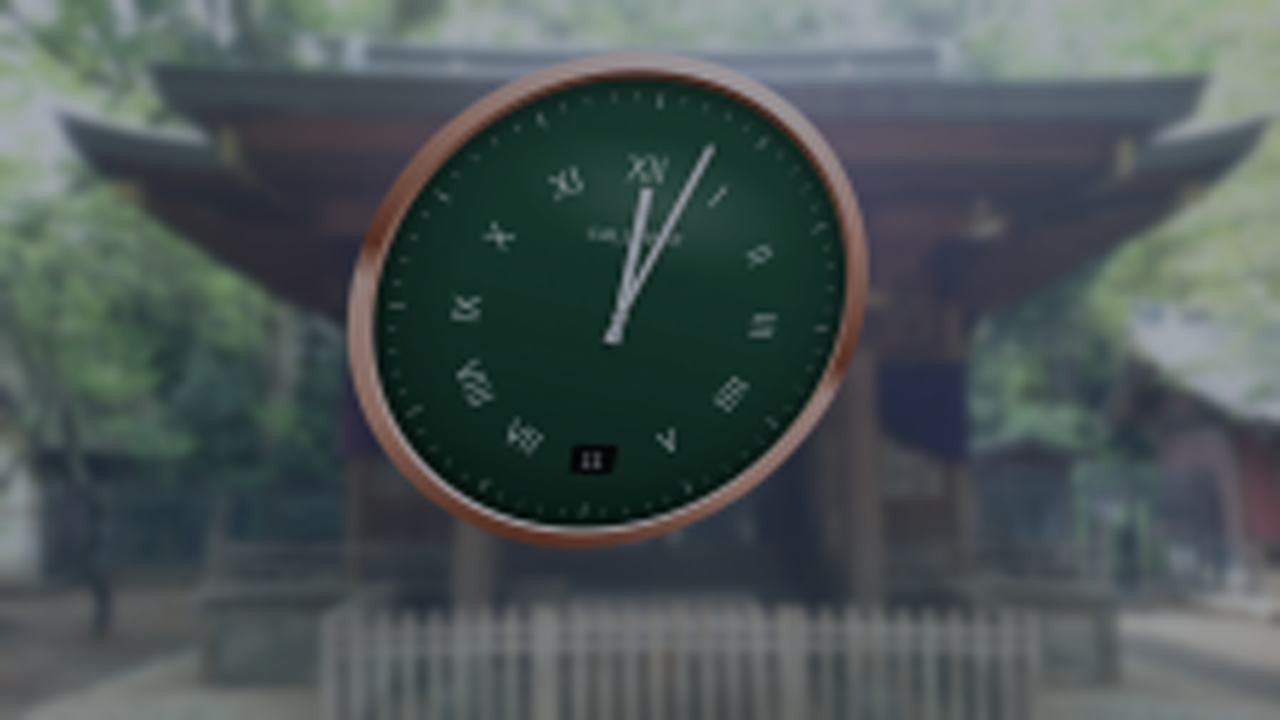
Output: 12.03
